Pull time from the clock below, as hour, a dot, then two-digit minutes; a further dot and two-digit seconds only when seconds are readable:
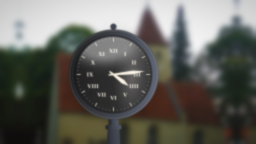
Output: 4.14
